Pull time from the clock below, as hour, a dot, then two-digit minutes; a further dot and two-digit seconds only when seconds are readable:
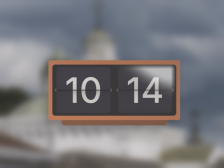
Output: 10.14
